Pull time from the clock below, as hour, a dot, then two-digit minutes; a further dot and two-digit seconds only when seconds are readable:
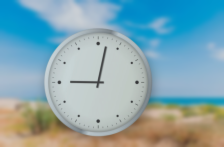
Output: 9.02
